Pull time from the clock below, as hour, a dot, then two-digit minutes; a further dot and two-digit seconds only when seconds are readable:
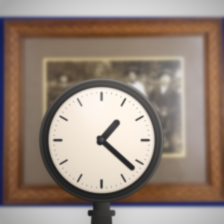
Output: 1.22
